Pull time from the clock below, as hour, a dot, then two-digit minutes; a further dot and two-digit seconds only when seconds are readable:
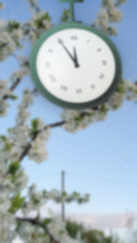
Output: 11.55
